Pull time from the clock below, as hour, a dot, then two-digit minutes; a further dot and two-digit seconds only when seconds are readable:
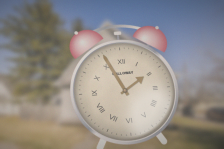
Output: 1.56
